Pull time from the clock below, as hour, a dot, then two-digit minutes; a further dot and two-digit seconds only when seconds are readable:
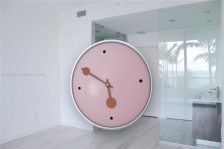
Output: 5.51
